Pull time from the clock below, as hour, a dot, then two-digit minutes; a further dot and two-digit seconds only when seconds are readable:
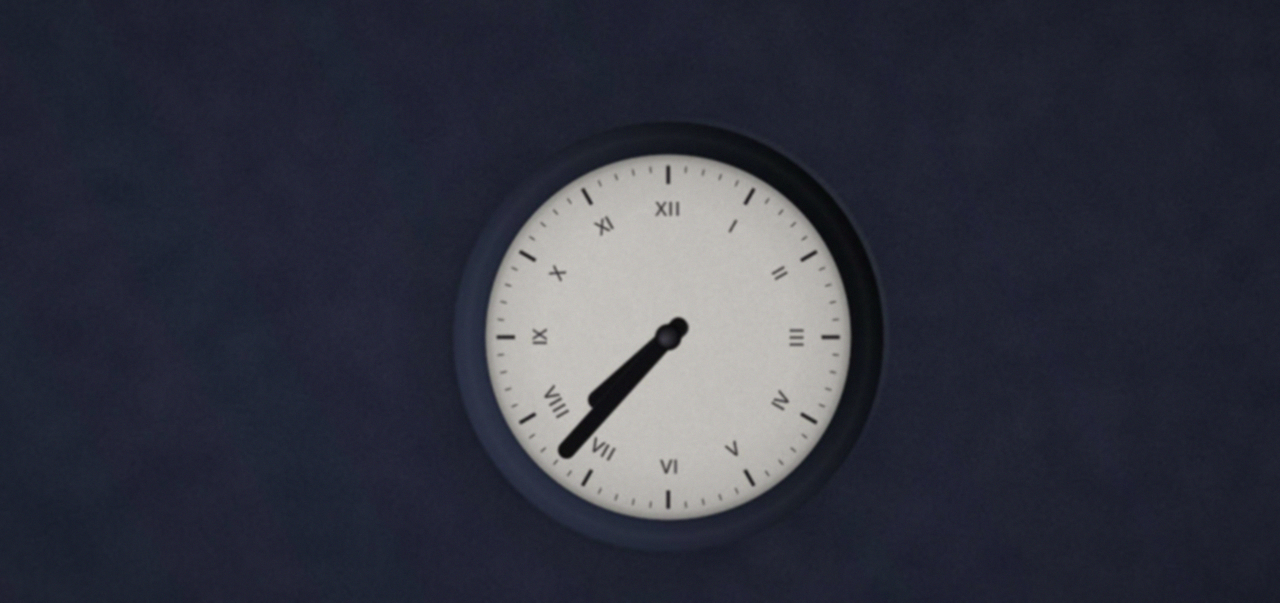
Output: 7.37
